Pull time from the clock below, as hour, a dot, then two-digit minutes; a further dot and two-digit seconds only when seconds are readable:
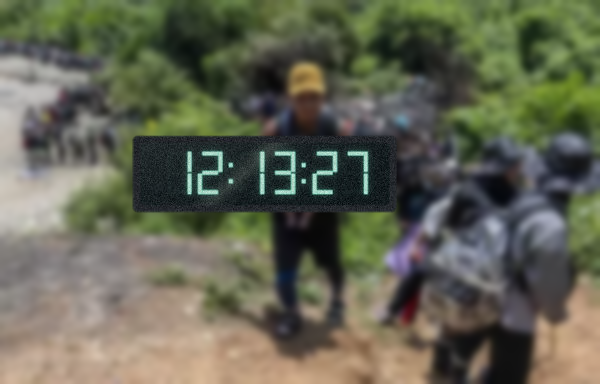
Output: 12.13.27
